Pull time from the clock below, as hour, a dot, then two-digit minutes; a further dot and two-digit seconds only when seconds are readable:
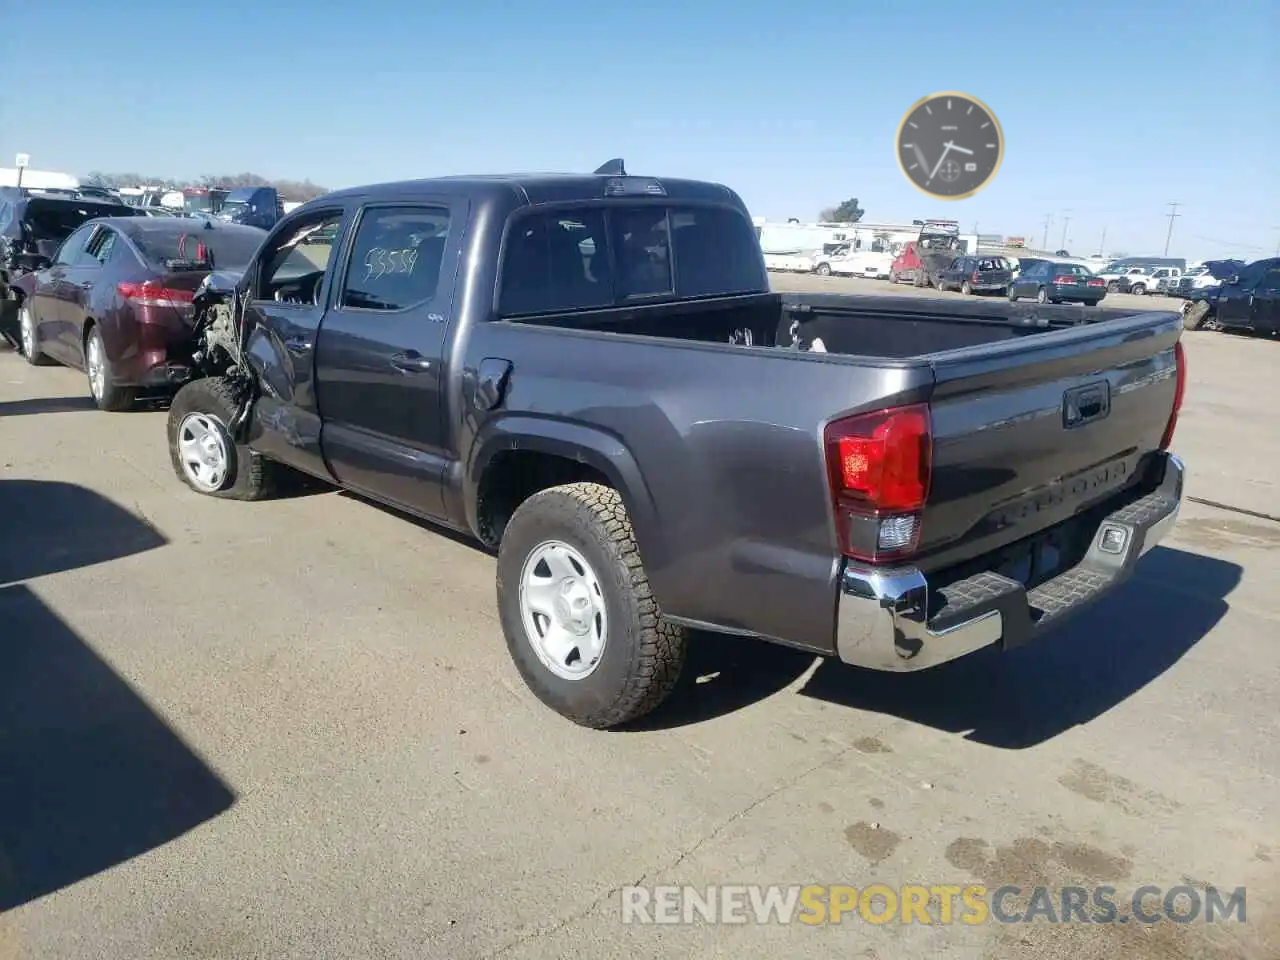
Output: 3.35
